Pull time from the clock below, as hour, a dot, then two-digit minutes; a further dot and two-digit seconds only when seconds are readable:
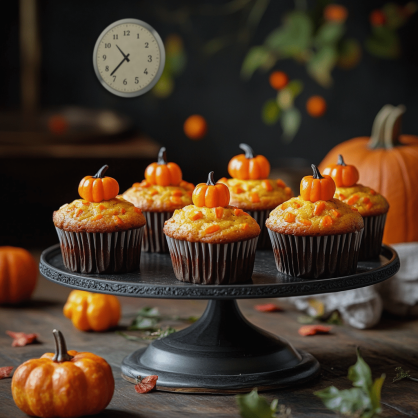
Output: 10.37
